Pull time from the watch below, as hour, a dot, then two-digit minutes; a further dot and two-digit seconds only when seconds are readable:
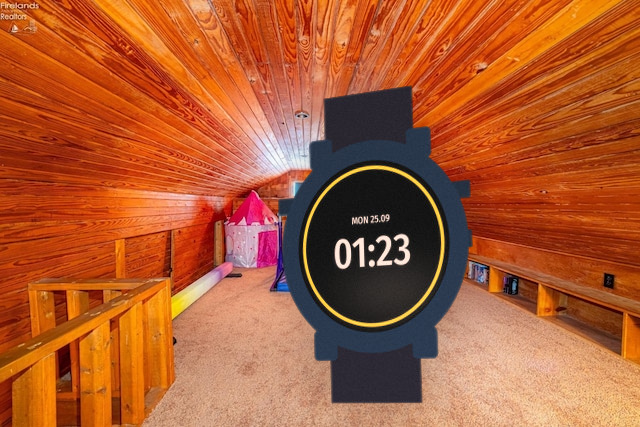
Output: 1.23
